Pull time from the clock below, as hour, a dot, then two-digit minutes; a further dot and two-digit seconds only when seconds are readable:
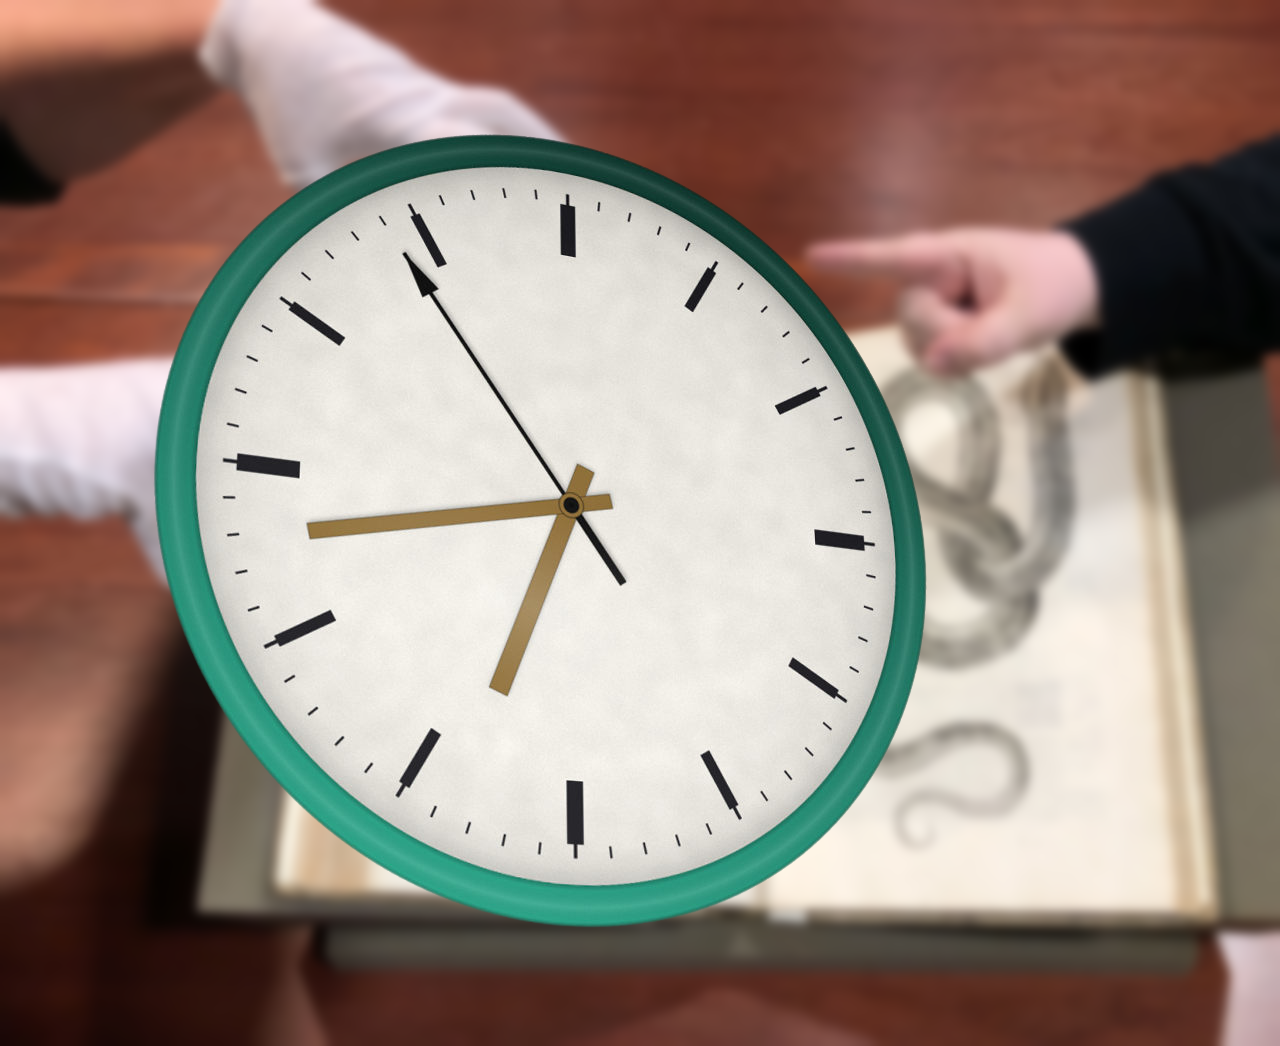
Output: 6.42.54
